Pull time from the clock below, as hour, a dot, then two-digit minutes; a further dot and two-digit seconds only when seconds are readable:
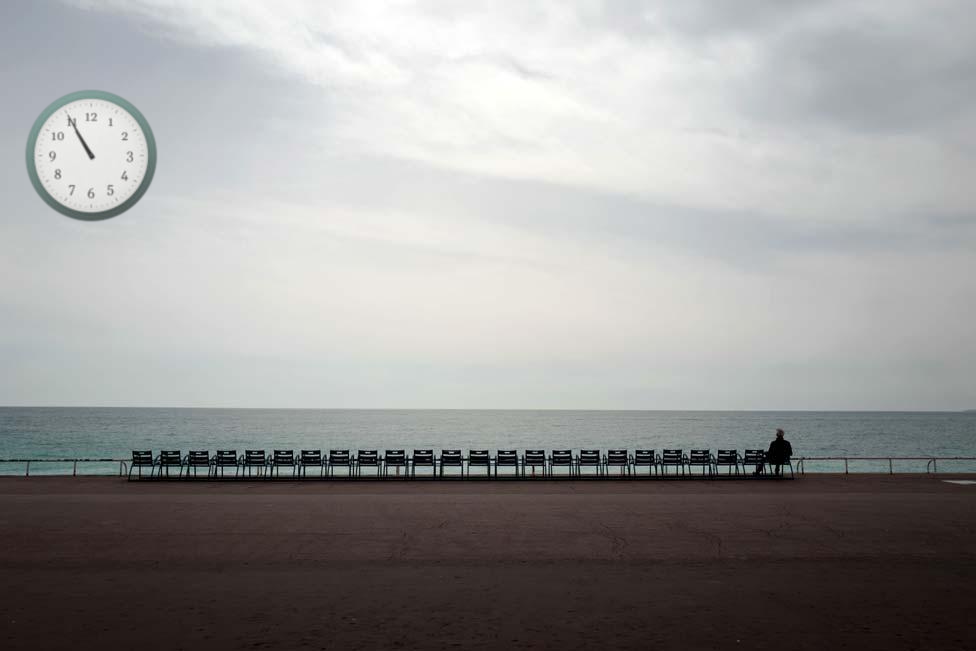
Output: 10.55
